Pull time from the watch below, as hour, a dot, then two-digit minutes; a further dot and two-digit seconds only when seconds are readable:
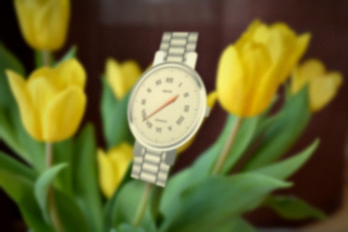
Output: 1.38
